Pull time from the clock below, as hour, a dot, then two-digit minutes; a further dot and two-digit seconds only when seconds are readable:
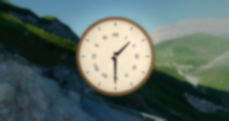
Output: 1.30
